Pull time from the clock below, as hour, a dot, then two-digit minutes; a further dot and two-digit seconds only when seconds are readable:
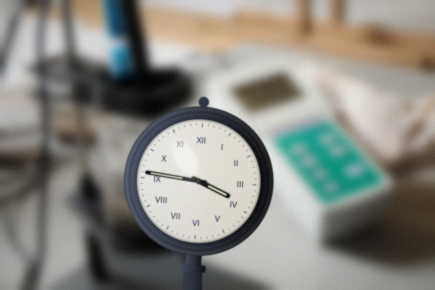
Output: 3.46
